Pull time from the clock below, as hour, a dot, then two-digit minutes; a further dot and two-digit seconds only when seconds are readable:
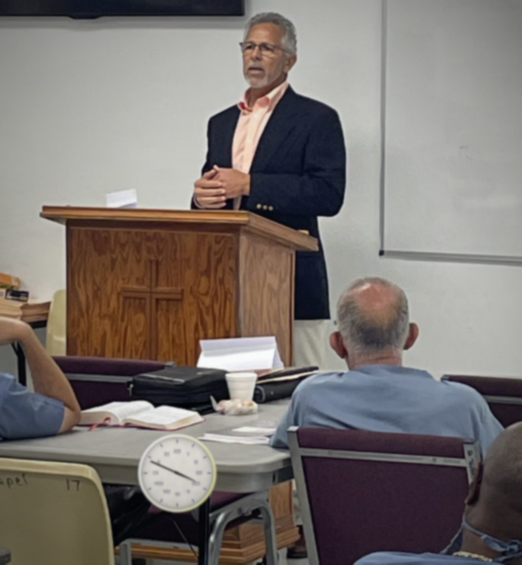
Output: 3.49
